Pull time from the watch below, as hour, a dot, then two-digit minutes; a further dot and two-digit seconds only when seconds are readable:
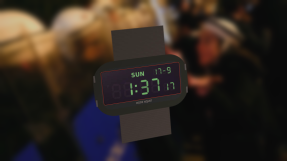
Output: 1.37.17
